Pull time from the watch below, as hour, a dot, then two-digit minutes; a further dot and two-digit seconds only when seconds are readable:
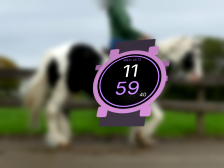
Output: 11.59
